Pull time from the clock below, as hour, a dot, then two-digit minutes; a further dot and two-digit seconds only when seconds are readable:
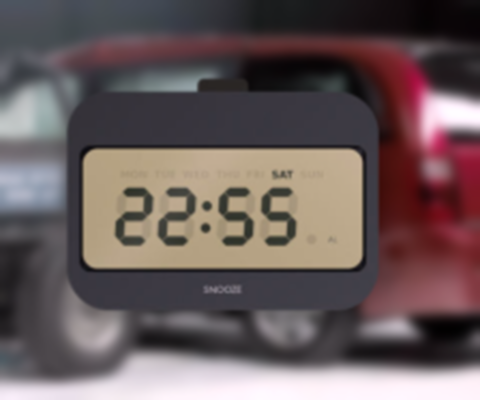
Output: 22.55
